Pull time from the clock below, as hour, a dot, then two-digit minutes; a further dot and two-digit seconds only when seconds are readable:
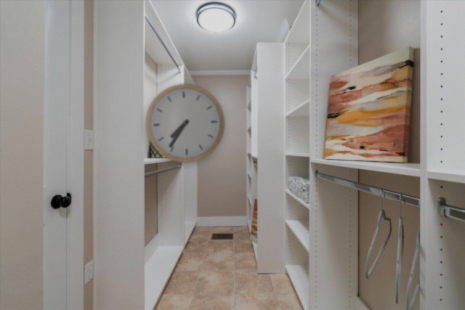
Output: 7.36
